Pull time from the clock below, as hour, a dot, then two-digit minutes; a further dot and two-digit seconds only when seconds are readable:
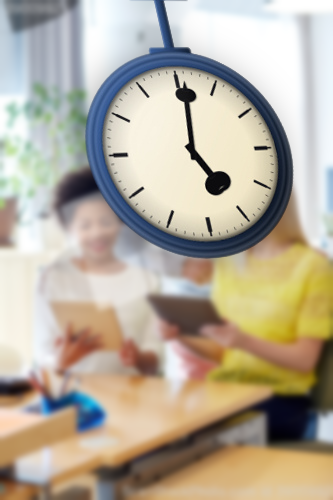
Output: 5.01
